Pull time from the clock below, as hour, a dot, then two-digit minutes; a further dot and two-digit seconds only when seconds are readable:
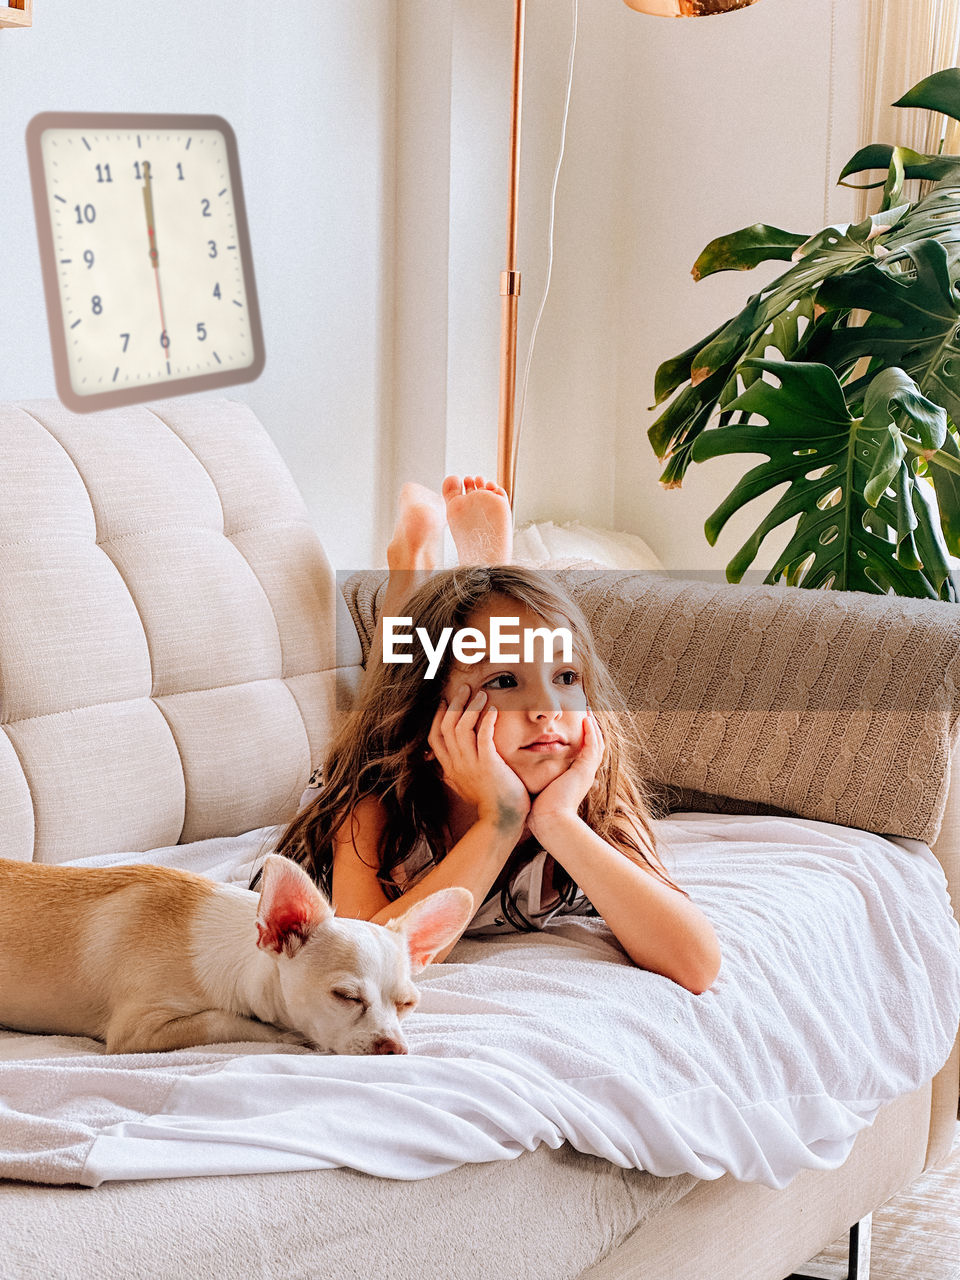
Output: 12.00.30
